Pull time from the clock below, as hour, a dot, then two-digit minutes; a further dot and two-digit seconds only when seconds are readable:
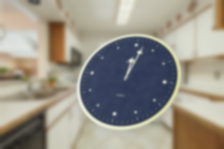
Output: 12.02
